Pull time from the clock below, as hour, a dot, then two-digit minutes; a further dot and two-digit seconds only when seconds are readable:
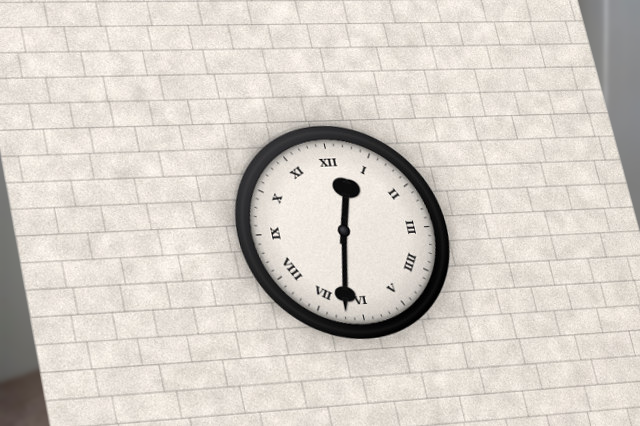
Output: 12.32
